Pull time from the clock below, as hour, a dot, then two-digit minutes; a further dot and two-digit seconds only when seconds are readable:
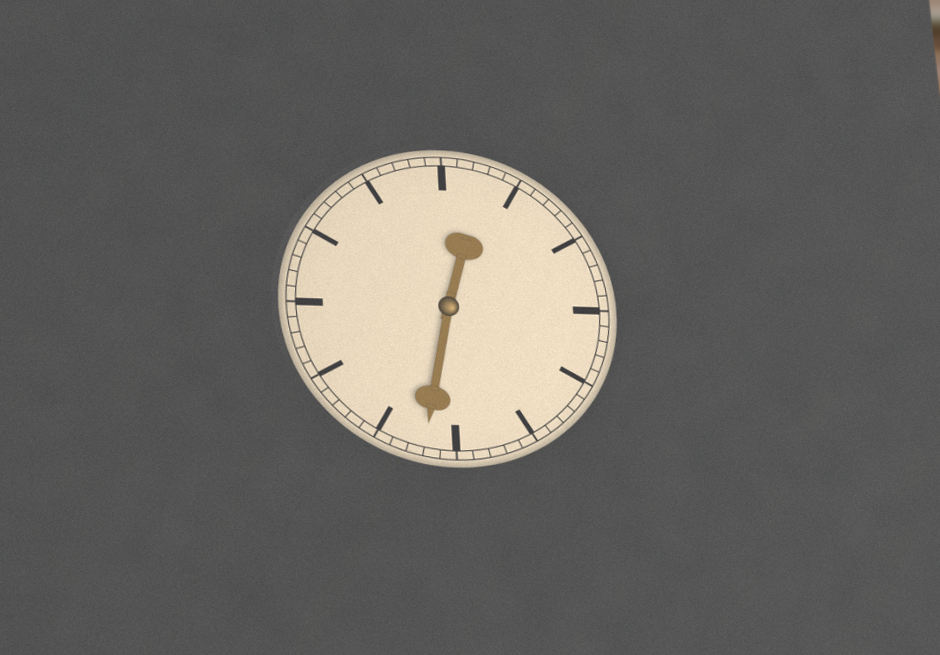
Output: 12.32
